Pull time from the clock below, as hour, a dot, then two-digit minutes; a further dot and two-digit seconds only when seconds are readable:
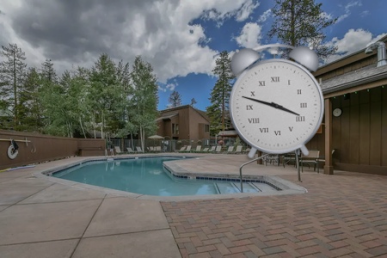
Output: 3.48
